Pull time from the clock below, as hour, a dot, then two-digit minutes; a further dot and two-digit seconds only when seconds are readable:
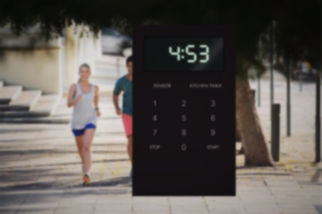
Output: 4.53
